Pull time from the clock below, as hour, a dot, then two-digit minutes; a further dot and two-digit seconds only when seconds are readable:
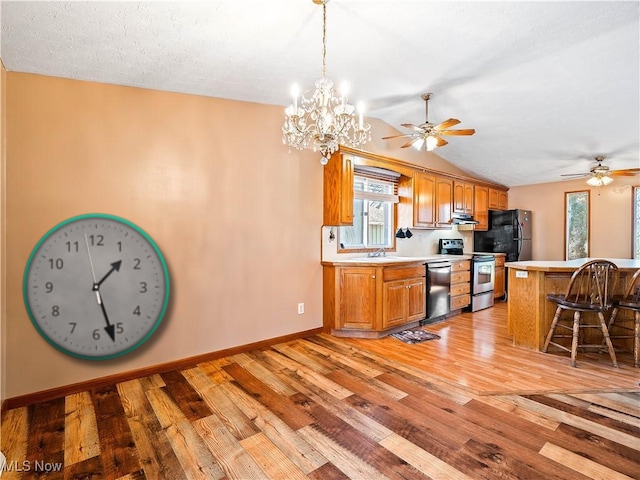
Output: 1.26.58
